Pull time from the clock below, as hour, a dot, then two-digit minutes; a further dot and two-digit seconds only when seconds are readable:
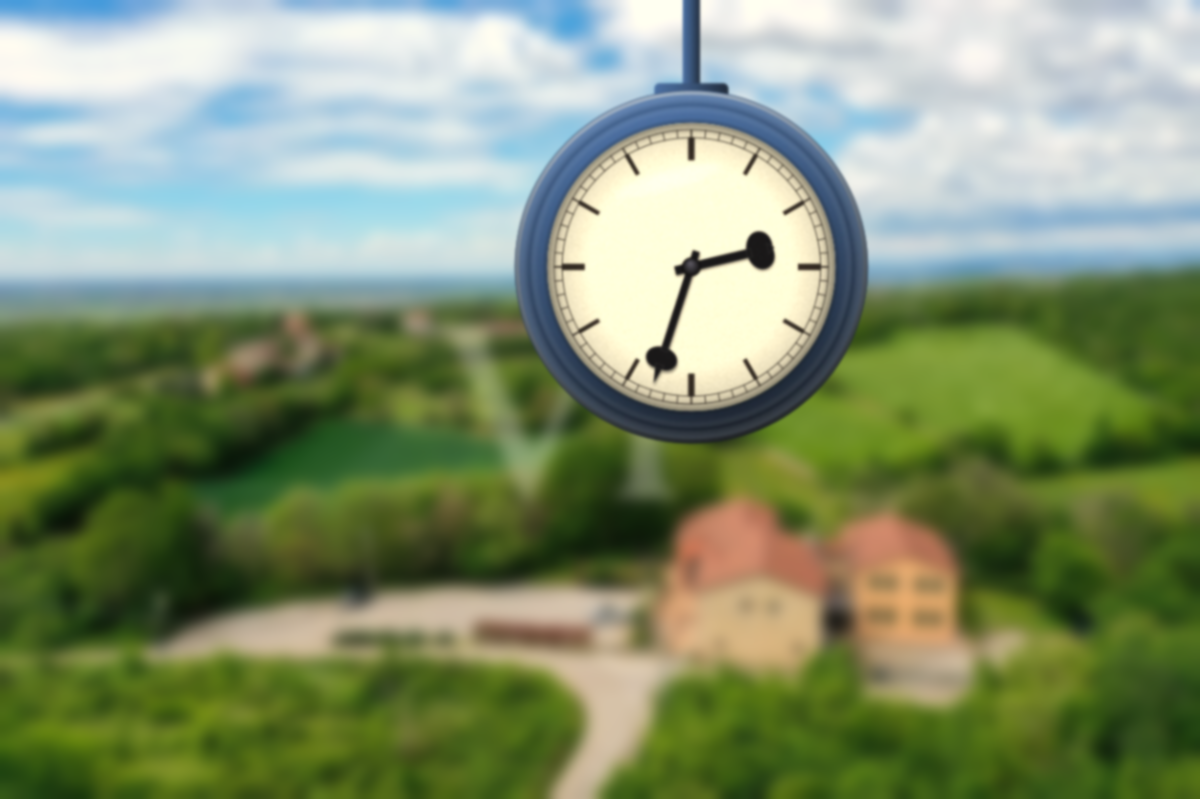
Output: 2.33
